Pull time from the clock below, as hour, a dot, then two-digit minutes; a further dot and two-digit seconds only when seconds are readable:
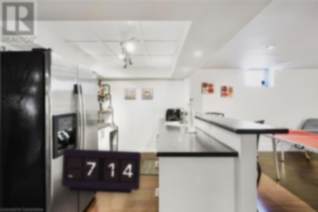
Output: 7.14
